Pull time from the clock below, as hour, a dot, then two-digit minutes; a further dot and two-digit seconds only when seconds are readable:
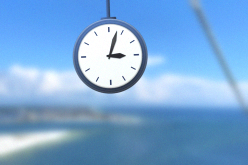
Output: 3.03
